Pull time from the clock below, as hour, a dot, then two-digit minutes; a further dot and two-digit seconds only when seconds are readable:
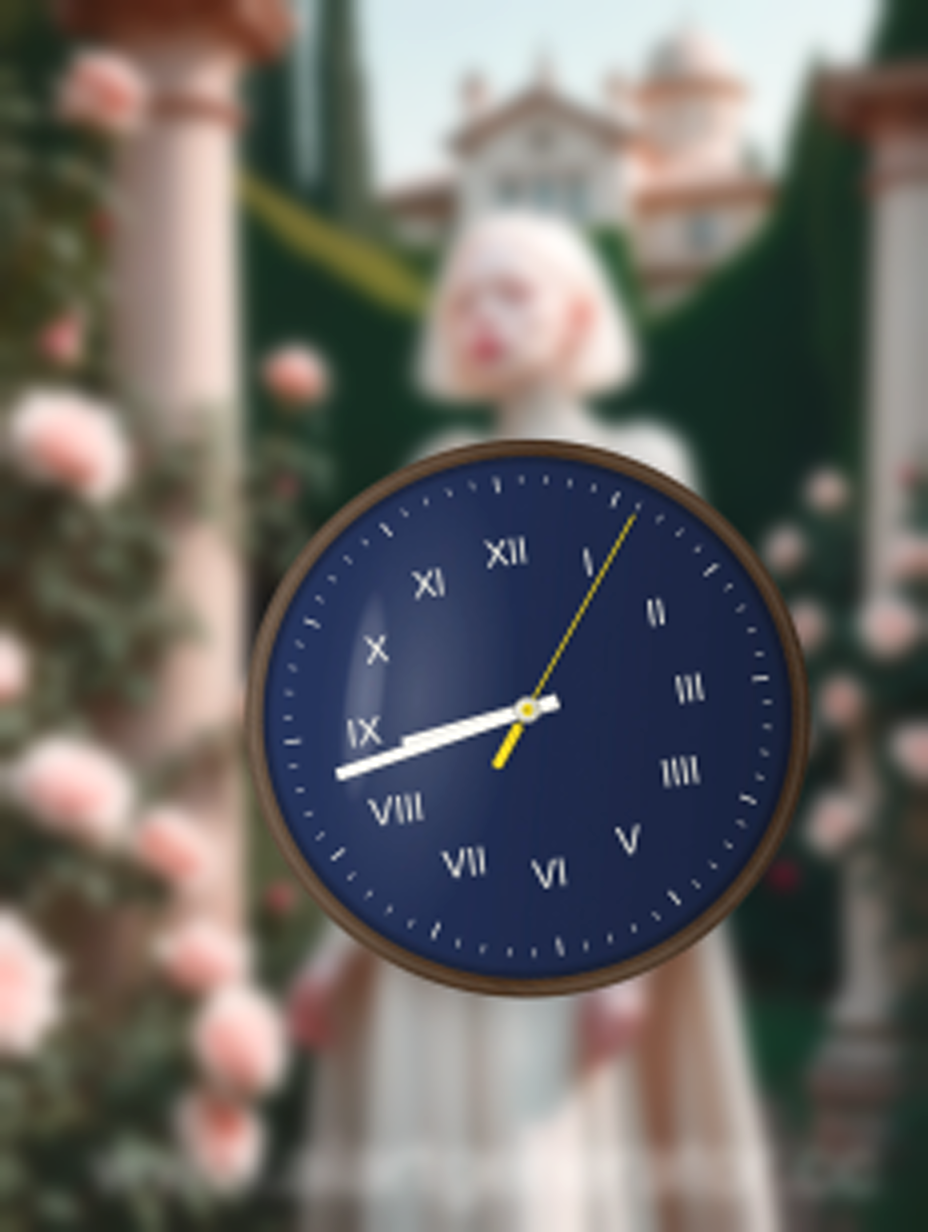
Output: 8.43.06
